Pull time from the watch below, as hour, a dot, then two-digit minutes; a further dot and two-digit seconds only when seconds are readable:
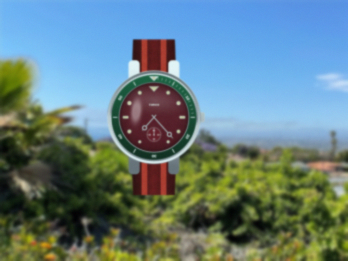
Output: 7.23
